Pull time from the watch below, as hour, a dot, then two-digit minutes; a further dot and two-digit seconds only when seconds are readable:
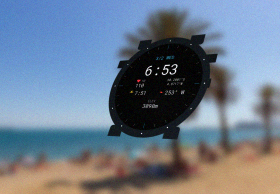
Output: 6.53
